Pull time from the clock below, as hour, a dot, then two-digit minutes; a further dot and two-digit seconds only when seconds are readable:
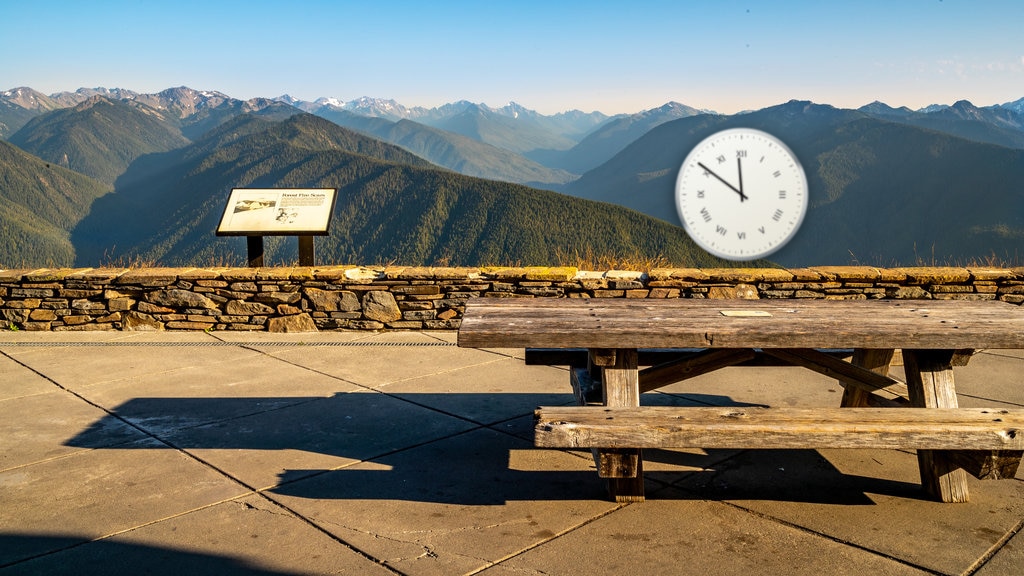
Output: 11.51
